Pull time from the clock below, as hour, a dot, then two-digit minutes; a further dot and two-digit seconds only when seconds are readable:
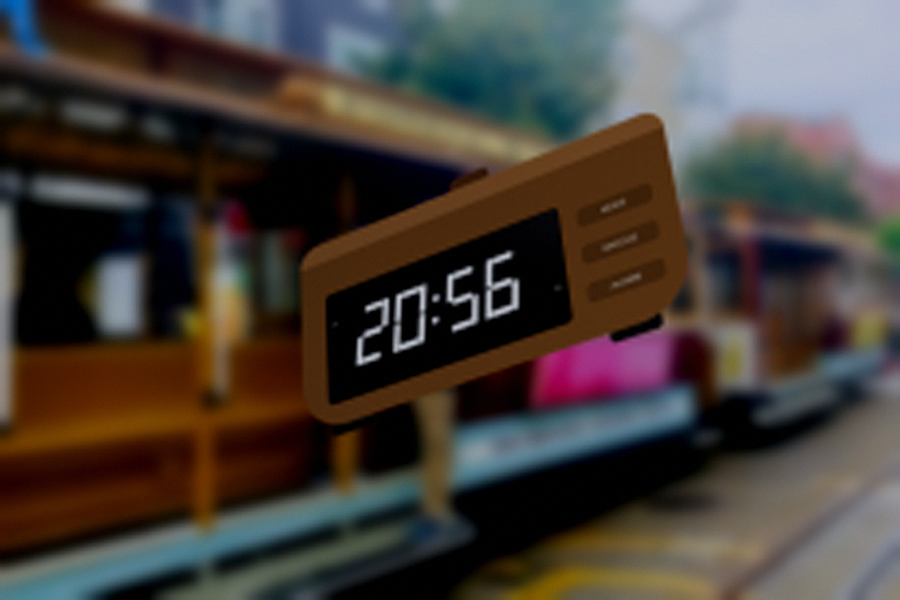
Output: 20.56
